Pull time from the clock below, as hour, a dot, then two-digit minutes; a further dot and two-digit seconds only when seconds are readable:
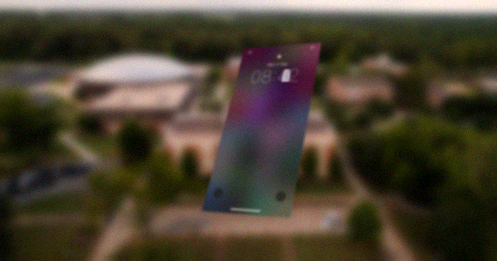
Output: 8.42
